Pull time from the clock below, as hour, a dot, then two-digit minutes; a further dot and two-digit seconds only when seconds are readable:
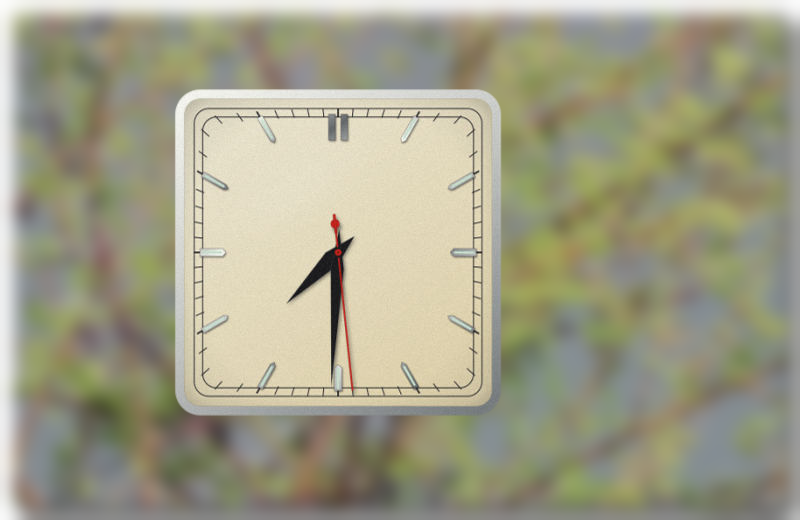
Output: 7.30.29
